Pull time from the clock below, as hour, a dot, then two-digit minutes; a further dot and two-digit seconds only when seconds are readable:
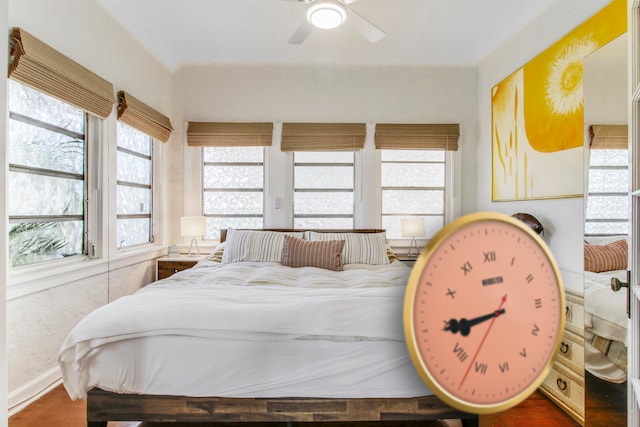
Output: 8.44.37
